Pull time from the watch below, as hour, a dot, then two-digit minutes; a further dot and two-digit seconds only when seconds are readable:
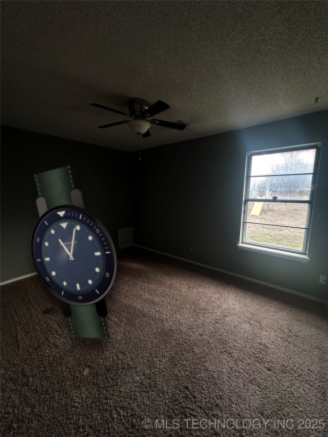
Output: 11.04
